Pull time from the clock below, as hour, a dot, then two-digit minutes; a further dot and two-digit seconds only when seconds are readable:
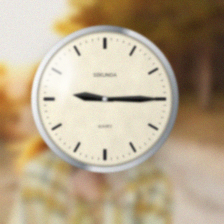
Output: 9.15
